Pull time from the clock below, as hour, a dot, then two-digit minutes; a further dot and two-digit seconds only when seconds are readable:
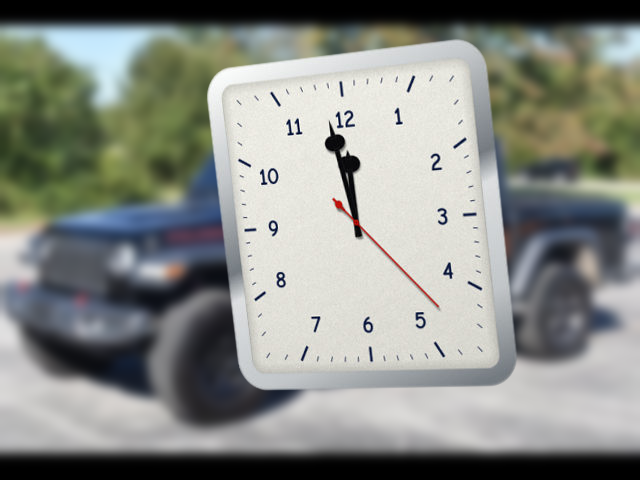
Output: 11.58.23
